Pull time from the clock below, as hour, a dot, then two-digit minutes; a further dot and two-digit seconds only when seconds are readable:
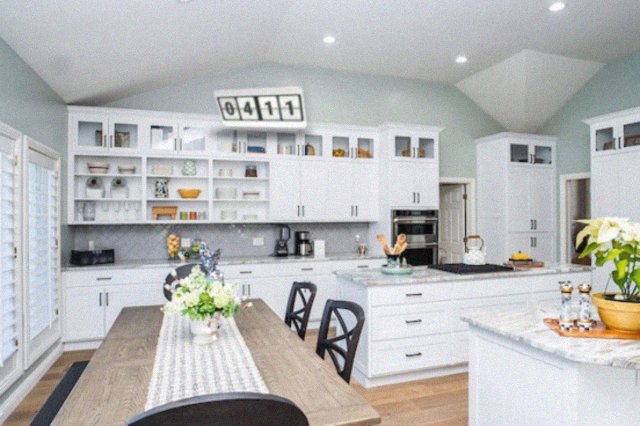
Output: 4.11
